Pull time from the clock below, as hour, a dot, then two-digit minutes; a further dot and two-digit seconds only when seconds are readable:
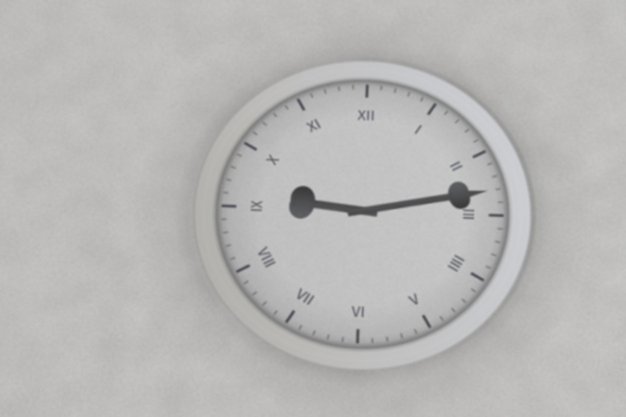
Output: 9.13
